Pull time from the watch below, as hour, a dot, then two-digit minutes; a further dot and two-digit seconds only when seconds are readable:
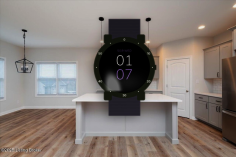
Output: 1.07
